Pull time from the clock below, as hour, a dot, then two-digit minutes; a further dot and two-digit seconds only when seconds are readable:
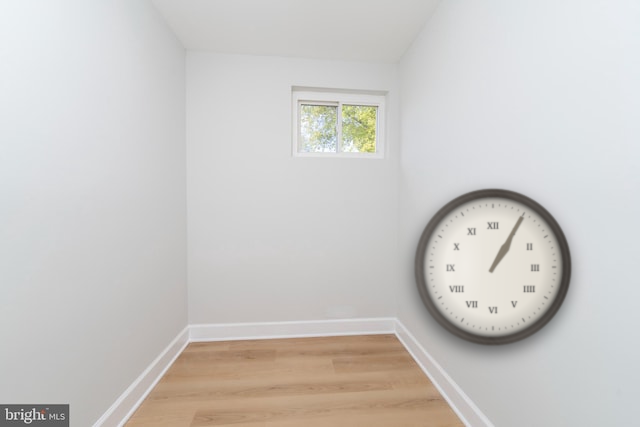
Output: 1.05
